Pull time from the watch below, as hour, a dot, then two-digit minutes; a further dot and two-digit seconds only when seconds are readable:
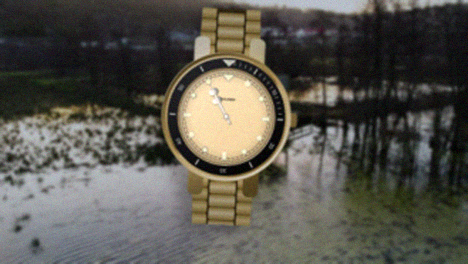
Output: 10.55
